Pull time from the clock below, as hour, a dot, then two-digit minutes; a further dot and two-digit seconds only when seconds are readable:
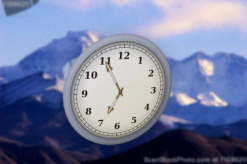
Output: 6.55
